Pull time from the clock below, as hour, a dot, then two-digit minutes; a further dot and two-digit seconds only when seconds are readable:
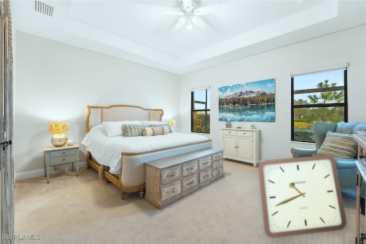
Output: 10.42
